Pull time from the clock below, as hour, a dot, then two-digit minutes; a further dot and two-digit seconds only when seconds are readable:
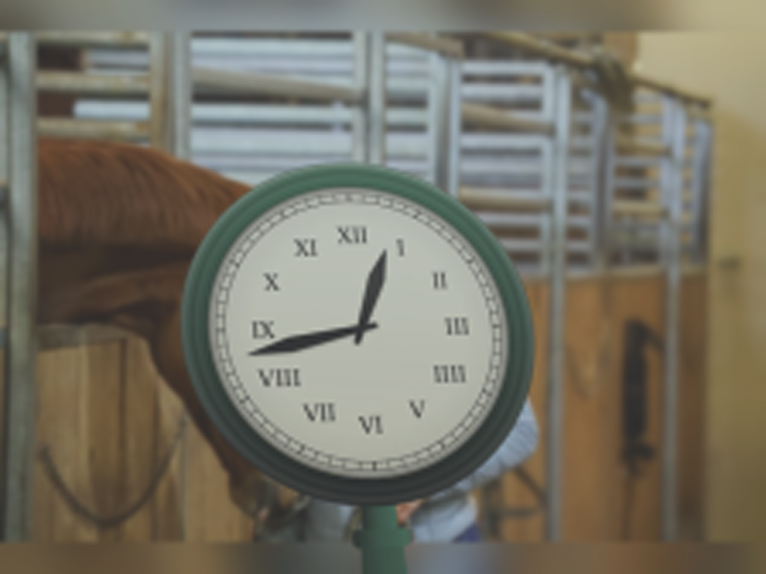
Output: 12.43
